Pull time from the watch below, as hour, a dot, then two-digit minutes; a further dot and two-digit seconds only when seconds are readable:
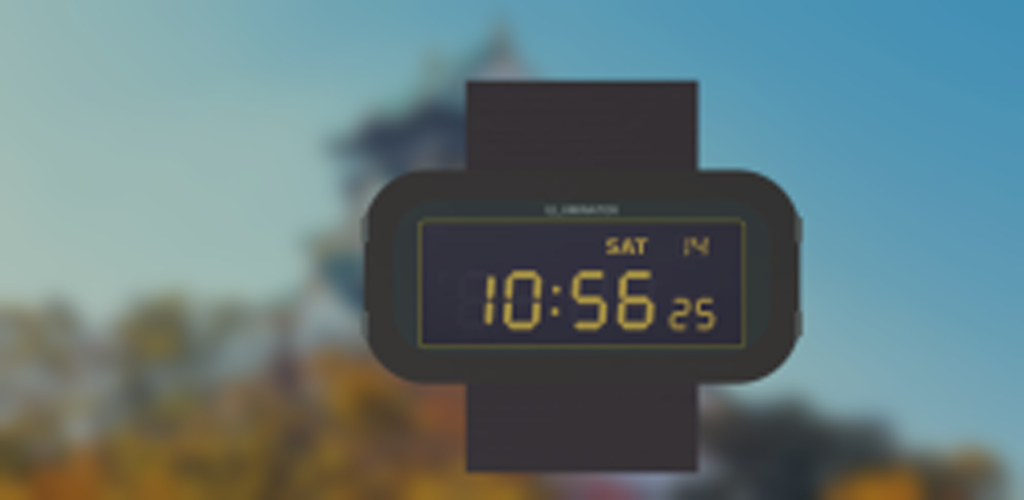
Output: 10.56.25
